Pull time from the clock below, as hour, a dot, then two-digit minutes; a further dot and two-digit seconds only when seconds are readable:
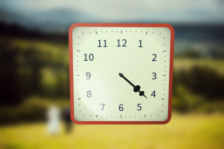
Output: 4.22
